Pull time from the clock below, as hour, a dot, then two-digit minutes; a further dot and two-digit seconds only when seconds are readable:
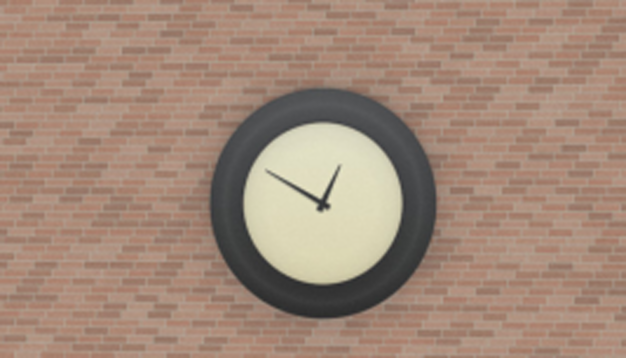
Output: 12.50
